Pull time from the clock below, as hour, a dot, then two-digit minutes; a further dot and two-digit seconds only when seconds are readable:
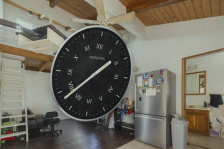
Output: 1.38
